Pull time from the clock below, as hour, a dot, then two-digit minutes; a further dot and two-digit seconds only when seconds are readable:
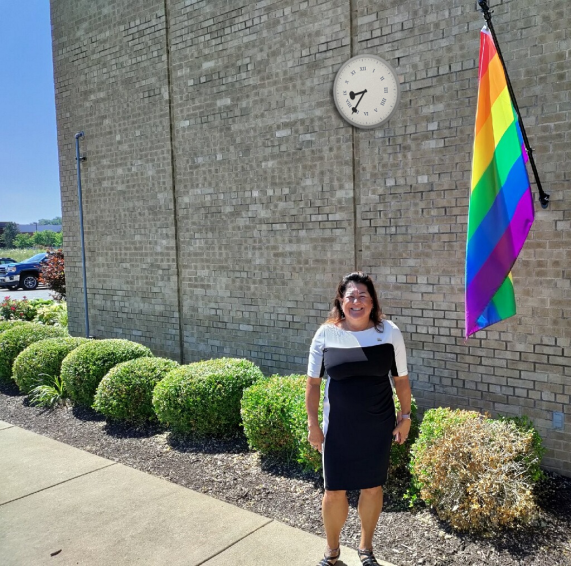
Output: 8.36
